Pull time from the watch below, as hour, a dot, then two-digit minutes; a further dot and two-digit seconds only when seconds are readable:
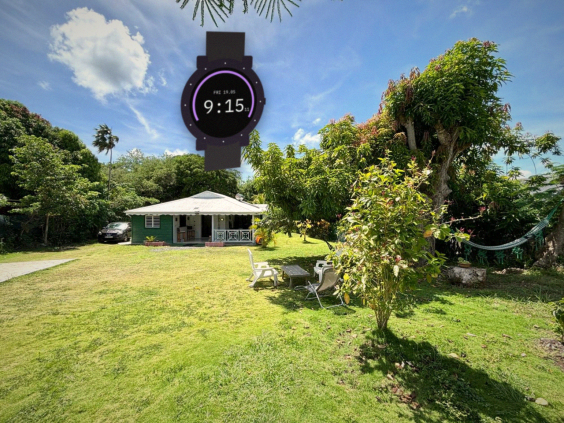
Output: 9.15
